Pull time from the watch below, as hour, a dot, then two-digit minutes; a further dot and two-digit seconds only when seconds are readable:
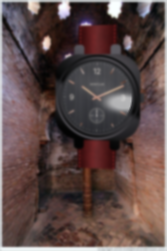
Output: 10.11
